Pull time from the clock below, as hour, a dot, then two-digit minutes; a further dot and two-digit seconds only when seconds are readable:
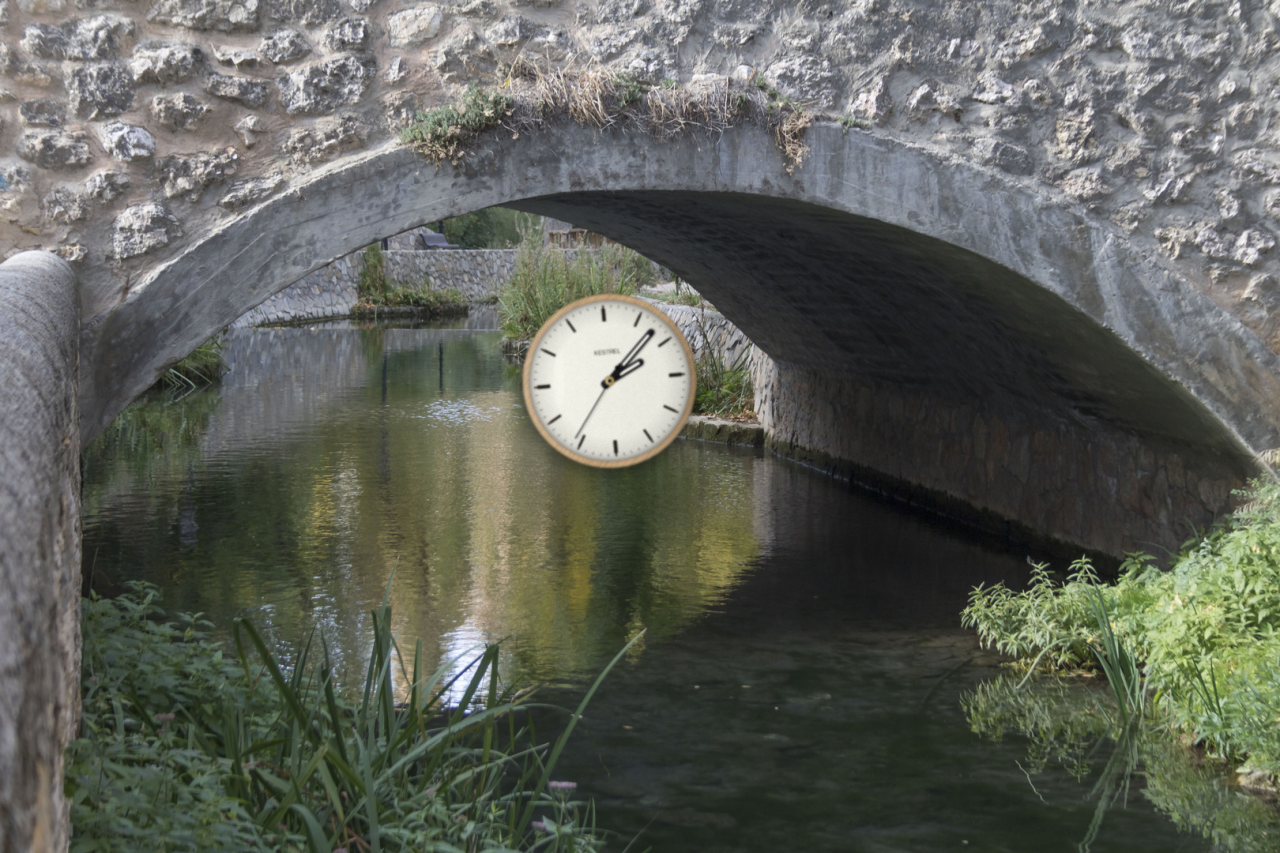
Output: 2.07.36
